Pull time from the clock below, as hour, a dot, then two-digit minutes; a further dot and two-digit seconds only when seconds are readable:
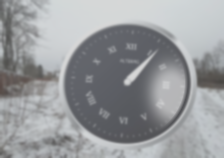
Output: 1.06
